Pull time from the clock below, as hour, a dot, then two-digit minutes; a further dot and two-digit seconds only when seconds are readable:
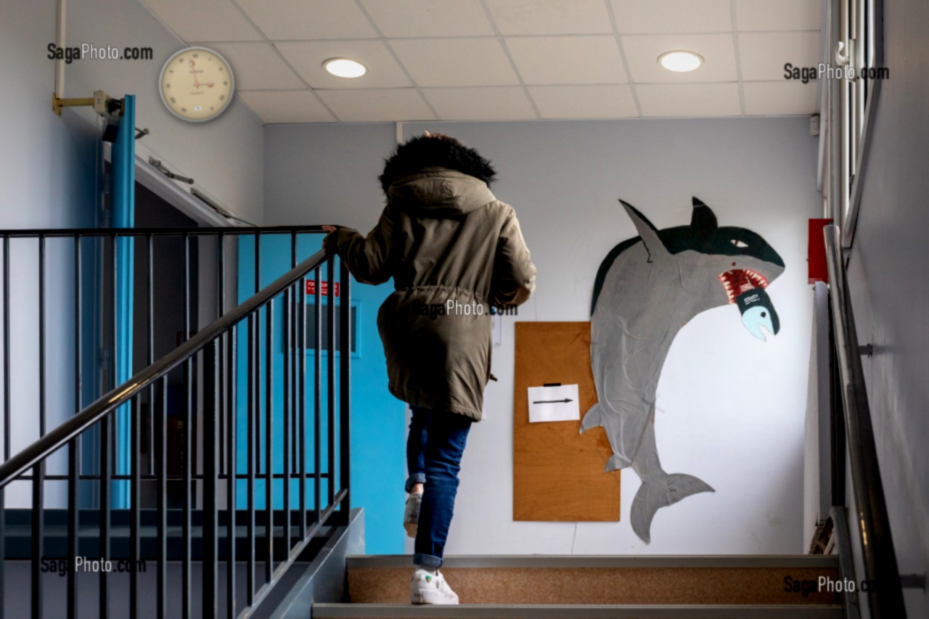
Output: 2.58
